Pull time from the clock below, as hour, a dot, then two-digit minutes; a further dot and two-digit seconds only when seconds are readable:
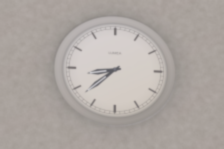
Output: 8.38
